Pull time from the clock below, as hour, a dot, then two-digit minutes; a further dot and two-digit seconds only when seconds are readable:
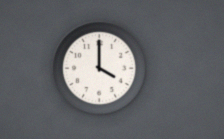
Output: 4.00
